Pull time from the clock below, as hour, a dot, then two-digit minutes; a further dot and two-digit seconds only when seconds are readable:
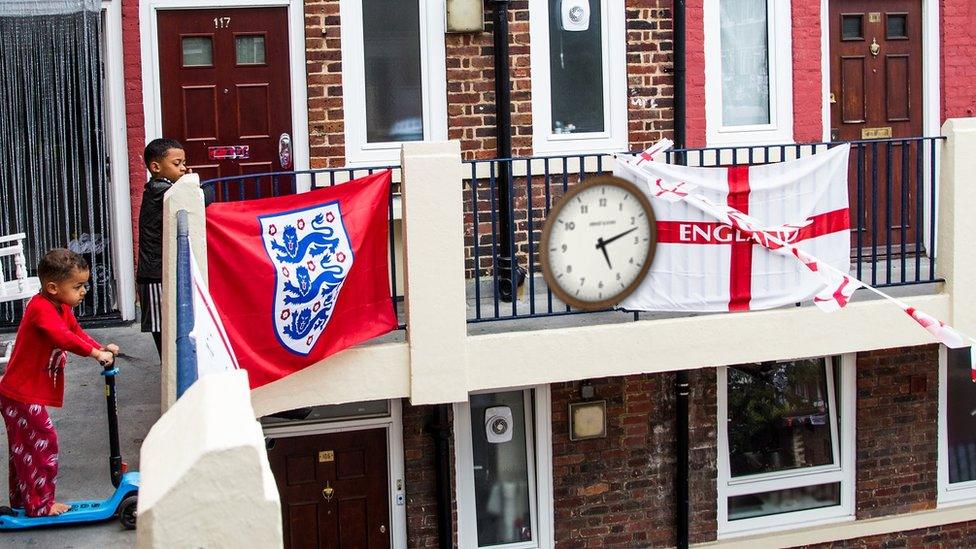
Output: 5.12
